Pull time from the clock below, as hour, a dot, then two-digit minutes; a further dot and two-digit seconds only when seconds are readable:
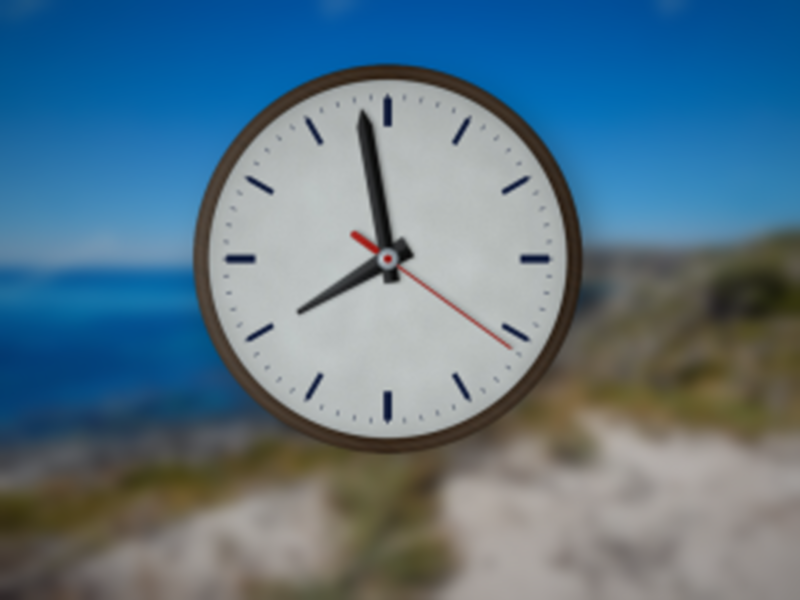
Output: 7.58.21
